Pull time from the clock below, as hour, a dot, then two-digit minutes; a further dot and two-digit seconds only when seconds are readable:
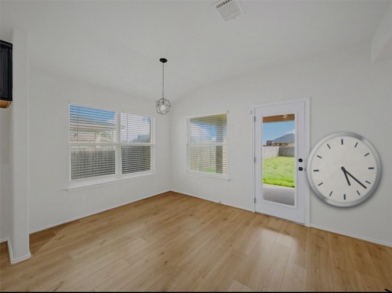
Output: 5.22
